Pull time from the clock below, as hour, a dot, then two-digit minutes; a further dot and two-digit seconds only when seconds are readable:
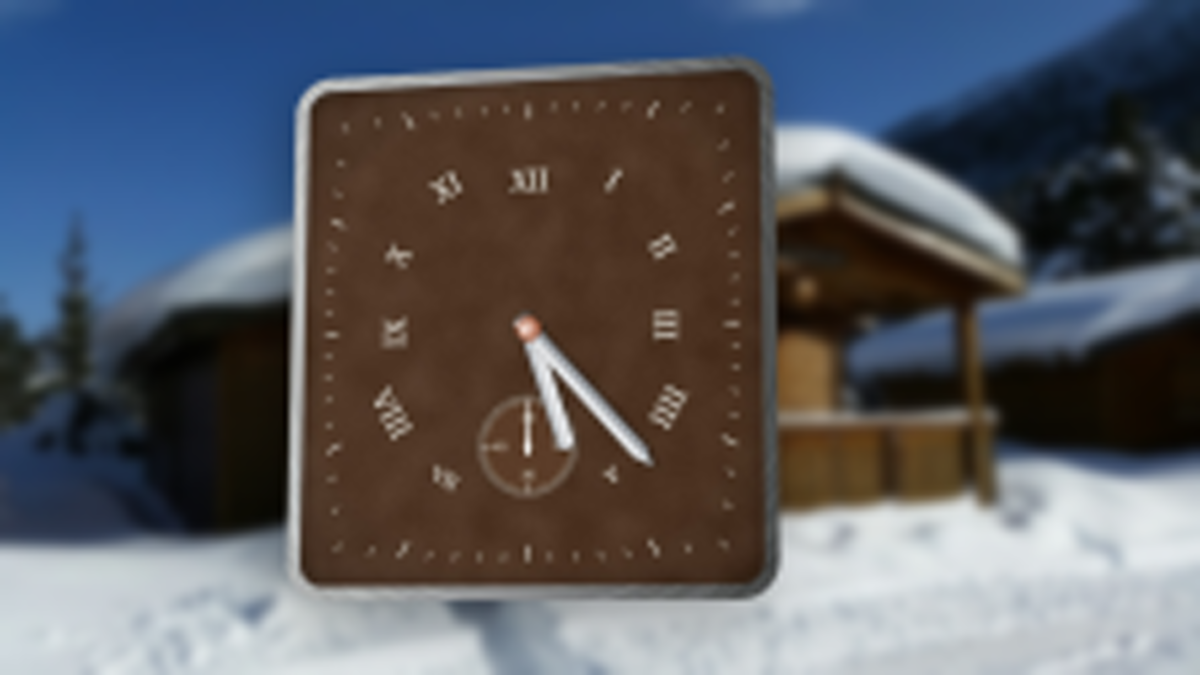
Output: 5.23
